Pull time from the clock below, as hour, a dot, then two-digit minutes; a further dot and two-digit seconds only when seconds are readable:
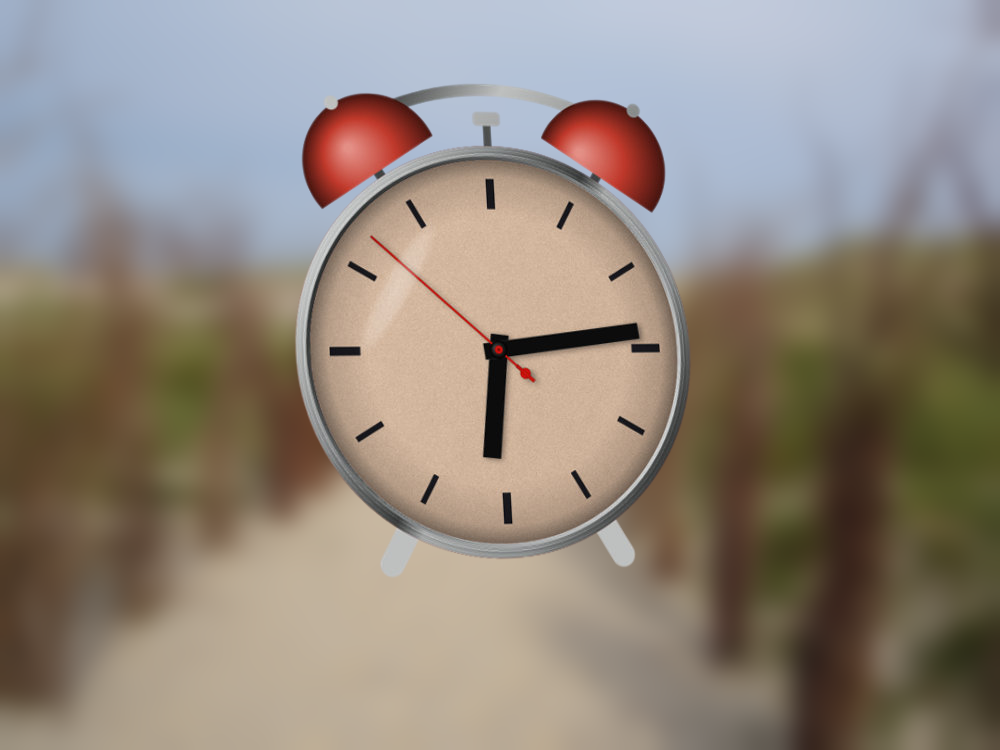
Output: 6.13.52
